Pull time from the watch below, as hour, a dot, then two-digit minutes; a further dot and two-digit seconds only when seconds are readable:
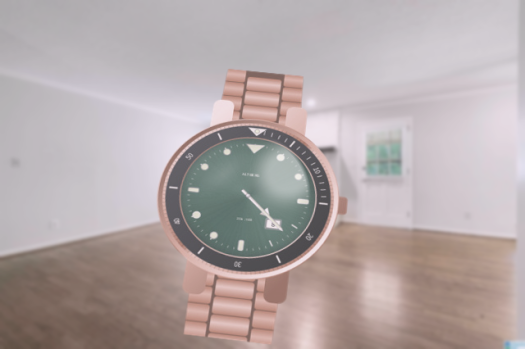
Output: 4.22
